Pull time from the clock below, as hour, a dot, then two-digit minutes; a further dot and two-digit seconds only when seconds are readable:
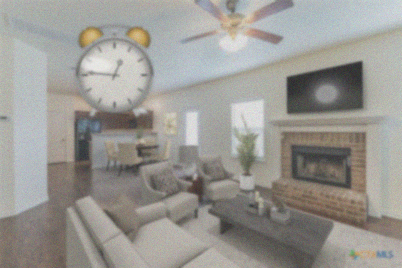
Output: 12.46
